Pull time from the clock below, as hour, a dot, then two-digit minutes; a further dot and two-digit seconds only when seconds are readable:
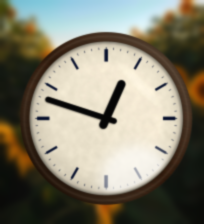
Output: 12.48
